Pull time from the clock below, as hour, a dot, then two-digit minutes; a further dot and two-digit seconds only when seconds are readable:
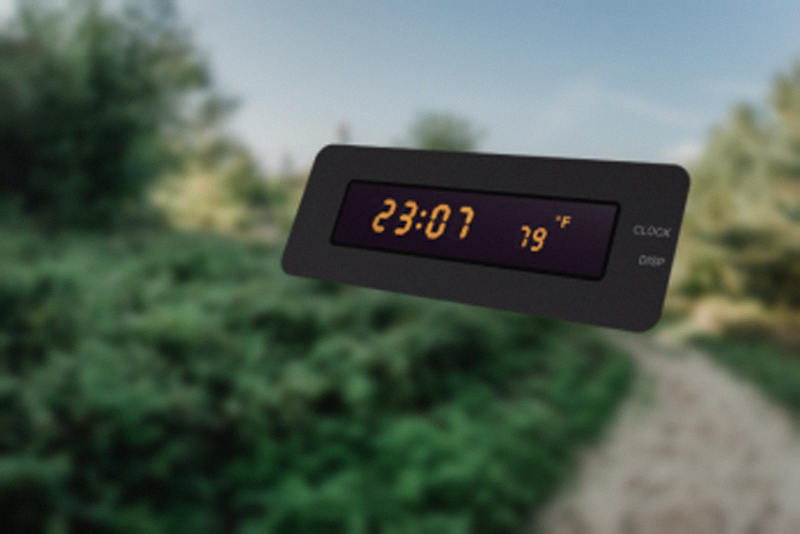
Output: 23.07
